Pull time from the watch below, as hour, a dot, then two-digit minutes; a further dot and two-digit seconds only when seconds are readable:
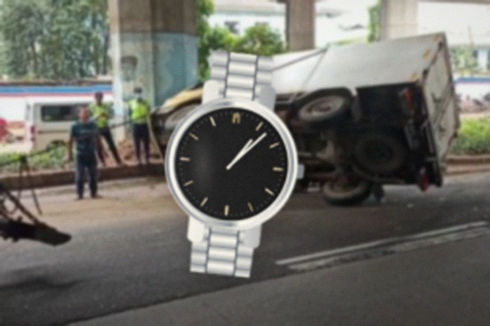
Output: 1.07
